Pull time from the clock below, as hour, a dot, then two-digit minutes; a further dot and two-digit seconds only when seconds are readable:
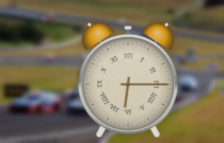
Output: 6.15
